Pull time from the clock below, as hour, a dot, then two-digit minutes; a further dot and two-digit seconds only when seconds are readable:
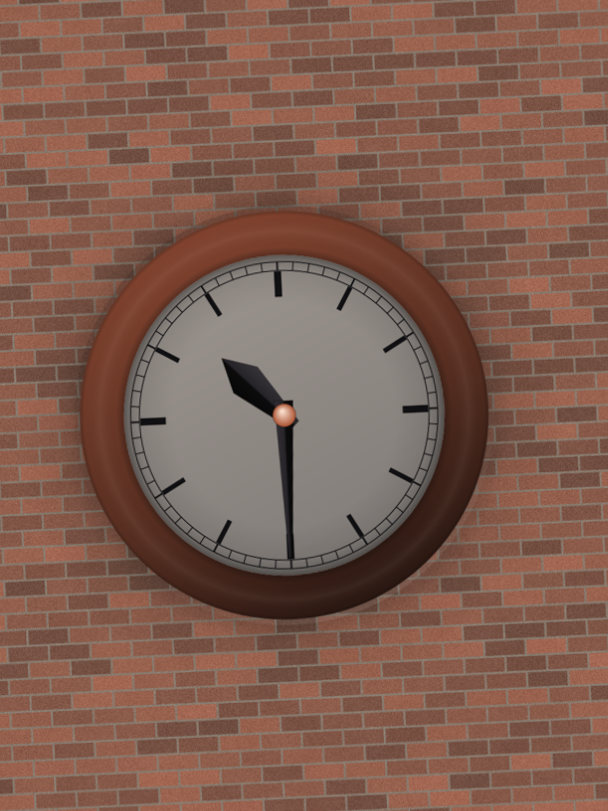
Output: 10.30
